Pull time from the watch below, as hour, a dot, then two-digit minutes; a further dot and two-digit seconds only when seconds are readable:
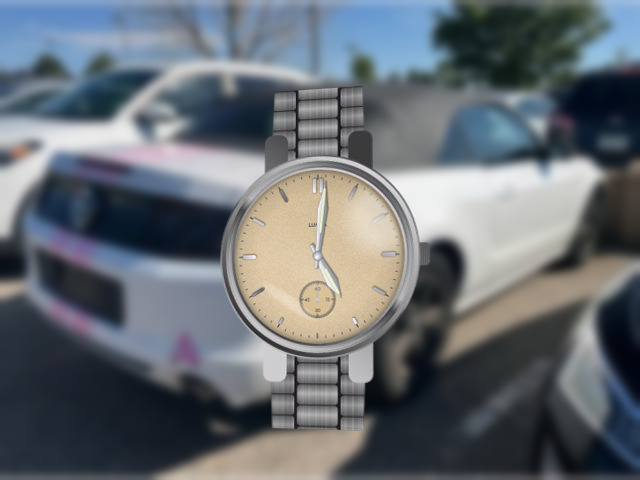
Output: 5.01
